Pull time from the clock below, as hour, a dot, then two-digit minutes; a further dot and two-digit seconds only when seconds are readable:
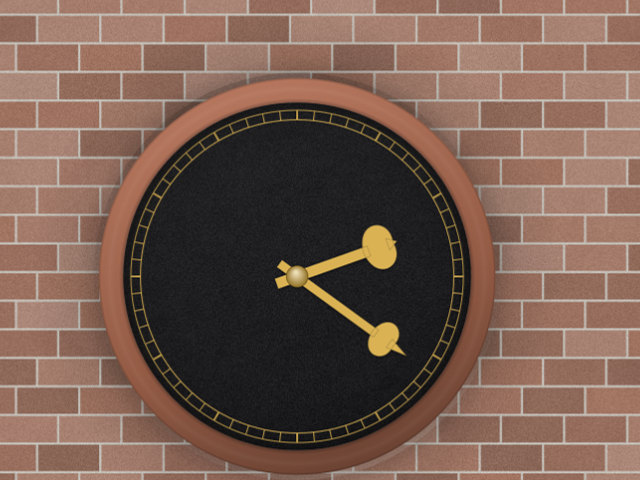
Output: 2.21
